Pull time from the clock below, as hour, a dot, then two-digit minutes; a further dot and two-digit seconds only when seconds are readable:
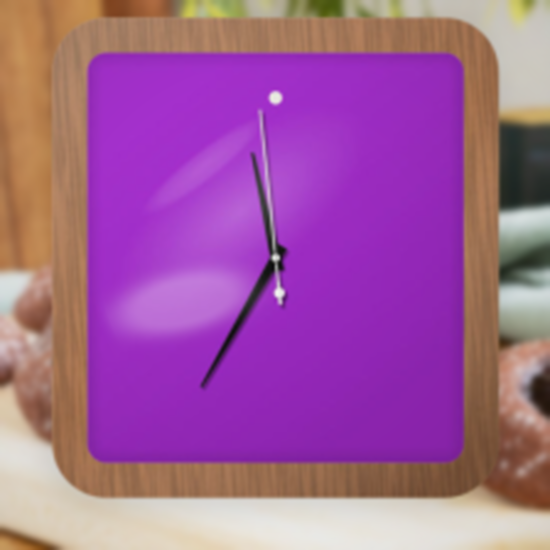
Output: 11.34.59
